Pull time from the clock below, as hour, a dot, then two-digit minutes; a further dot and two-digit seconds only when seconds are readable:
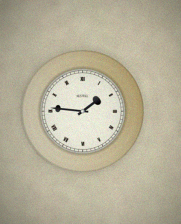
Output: 1.46
